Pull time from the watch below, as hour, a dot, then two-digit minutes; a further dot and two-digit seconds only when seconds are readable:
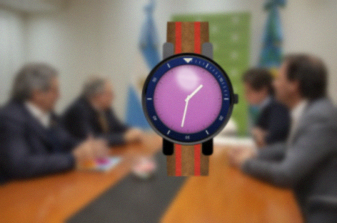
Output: 1.32
